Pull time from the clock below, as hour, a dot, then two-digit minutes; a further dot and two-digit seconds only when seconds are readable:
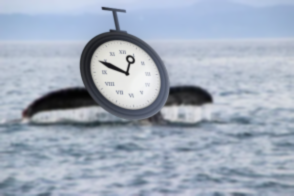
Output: 12.49
